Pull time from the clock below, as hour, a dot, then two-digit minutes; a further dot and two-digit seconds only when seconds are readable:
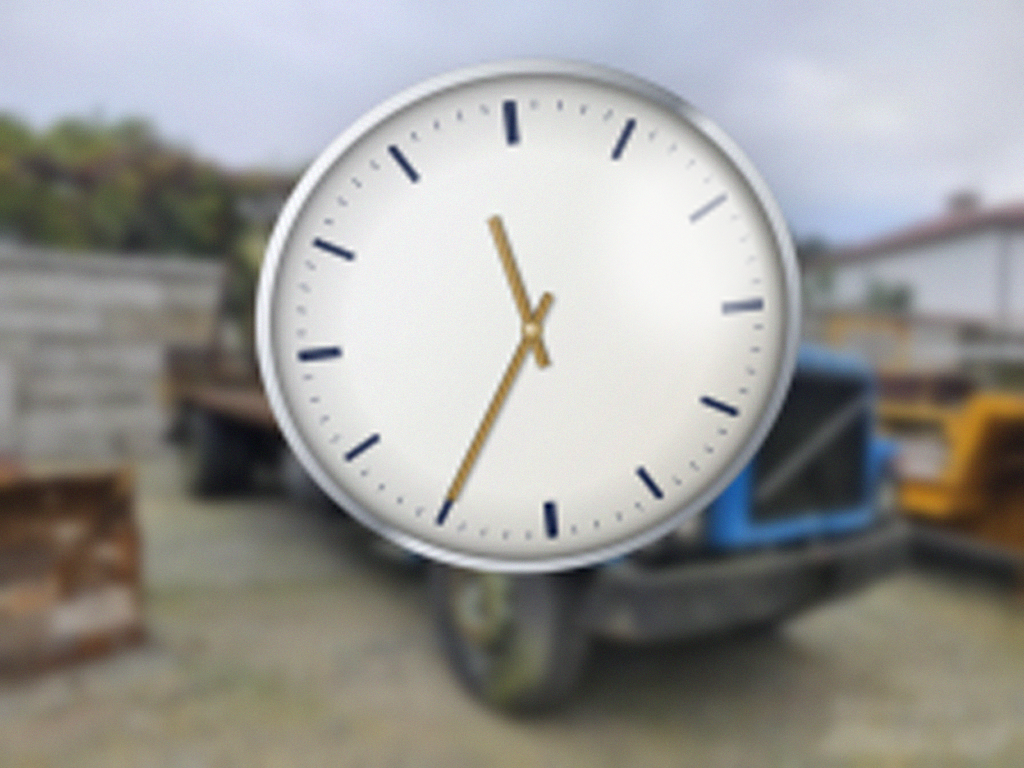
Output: 11.35
